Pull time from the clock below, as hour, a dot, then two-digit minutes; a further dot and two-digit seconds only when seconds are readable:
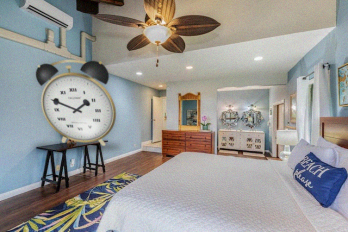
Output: 1.49
